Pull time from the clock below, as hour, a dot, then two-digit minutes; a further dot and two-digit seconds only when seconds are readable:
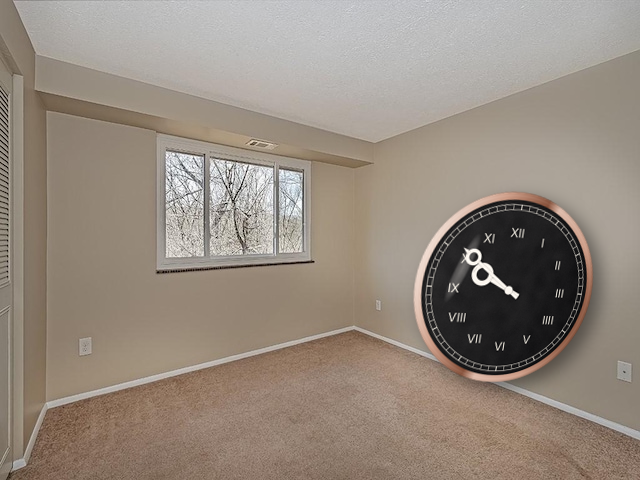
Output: 9.51
